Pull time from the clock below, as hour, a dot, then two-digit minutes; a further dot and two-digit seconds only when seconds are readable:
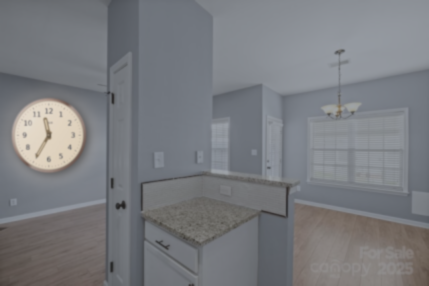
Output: 11.35
